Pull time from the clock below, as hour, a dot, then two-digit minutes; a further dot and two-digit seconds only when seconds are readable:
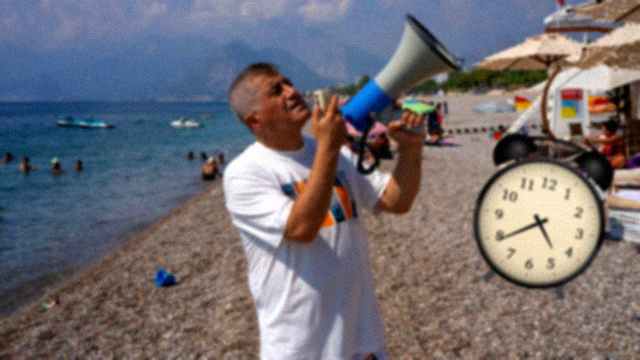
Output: 4.39
